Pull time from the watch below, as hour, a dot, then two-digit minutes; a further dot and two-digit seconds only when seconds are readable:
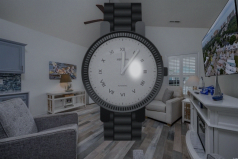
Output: 12.06
